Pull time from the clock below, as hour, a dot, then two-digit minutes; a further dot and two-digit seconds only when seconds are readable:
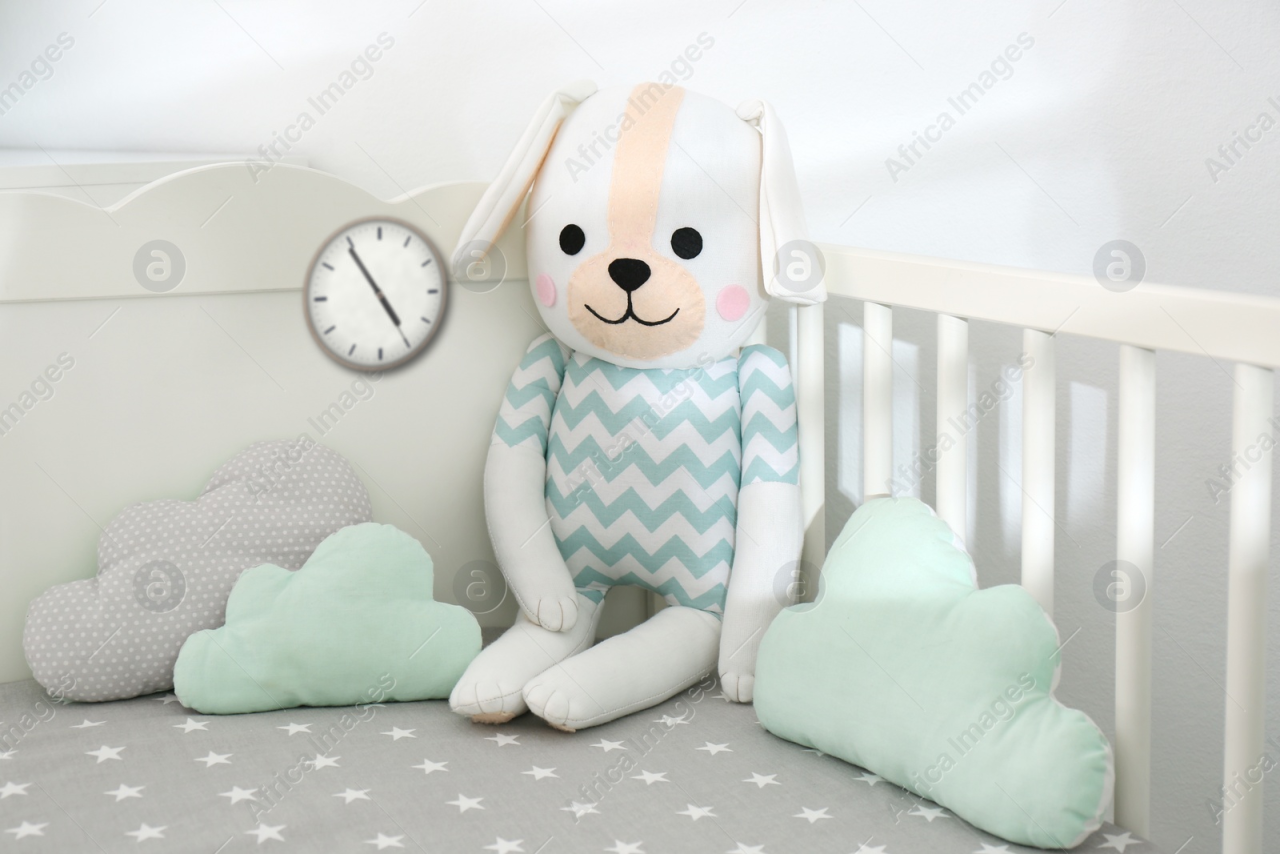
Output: 4.54.25
